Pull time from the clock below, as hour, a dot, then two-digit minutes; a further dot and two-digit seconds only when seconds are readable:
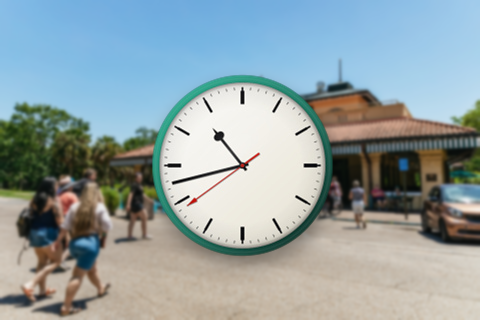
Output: 10.42.39
